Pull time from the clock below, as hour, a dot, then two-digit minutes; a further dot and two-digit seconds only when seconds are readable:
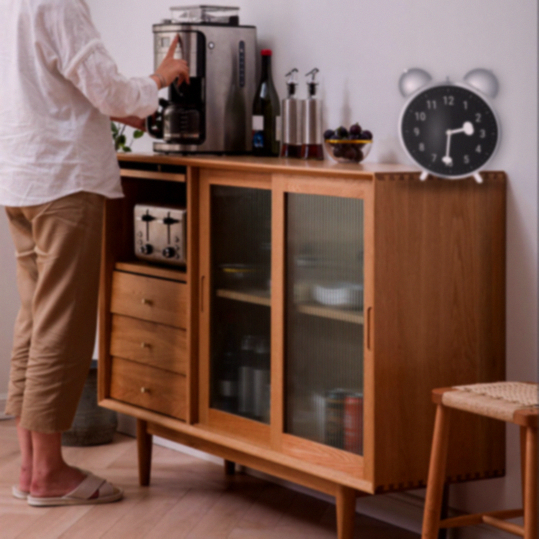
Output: 2.31
